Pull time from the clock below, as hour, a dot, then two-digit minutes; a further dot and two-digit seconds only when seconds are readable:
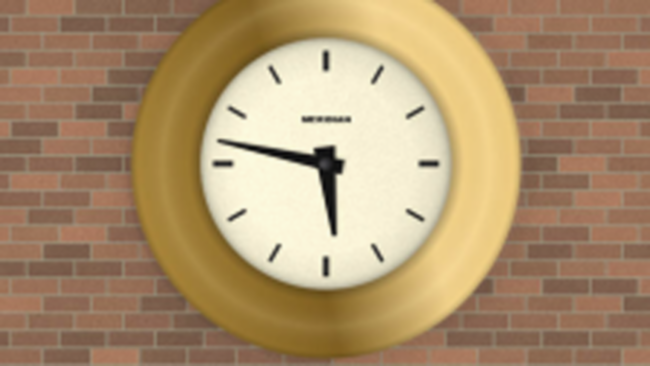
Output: 5.47
